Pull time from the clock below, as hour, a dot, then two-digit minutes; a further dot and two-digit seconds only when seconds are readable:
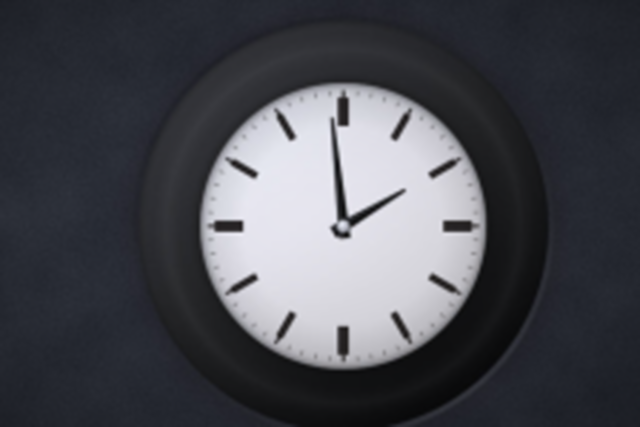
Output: 1.59
